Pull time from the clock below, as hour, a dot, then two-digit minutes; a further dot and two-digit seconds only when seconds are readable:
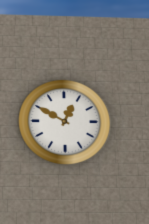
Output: 12.50
